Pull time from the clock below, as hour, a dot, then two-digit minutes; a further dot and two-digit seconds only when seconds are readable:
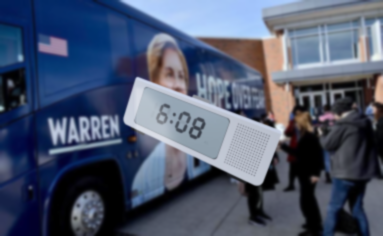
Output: 6.08
